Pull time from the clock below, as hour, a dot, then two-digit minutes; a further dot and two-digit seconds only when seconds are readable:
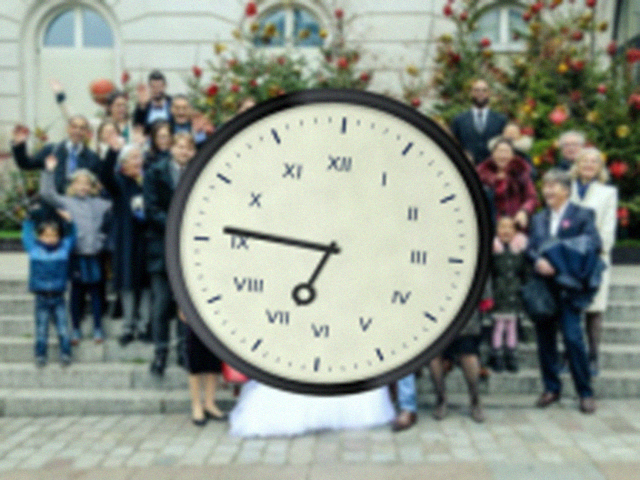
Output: 6.46
